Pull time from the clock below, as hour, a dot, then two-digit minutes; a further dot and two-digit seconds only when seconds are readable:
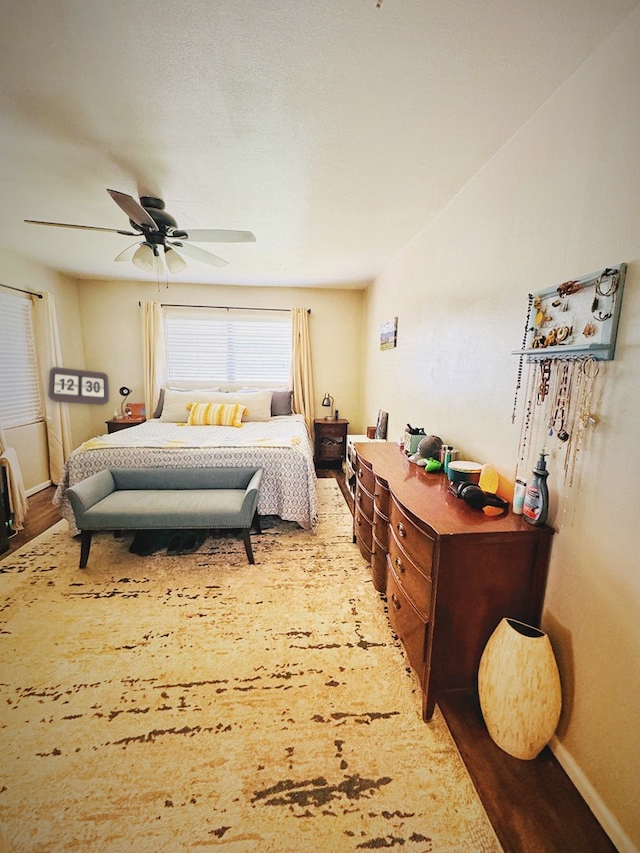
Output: 12.30
